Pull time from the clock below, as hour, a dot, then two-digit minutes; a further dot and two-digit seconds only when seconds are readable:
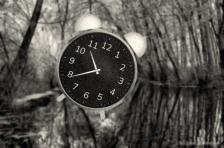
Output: 10.39
